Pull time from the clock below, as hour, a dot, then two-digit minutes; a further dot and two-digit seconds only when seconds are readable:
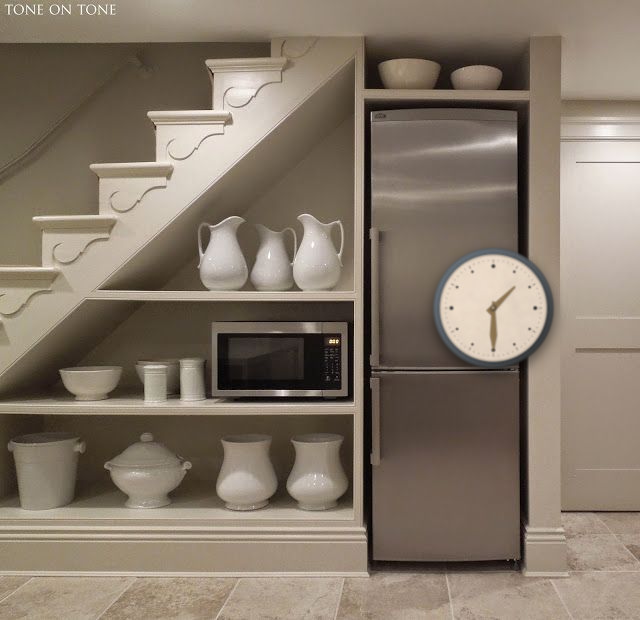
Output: 1.30
